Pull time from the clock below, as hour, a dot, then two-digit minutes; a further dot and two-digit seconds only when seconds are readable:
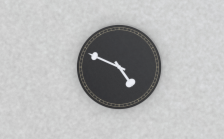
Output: 4.49
